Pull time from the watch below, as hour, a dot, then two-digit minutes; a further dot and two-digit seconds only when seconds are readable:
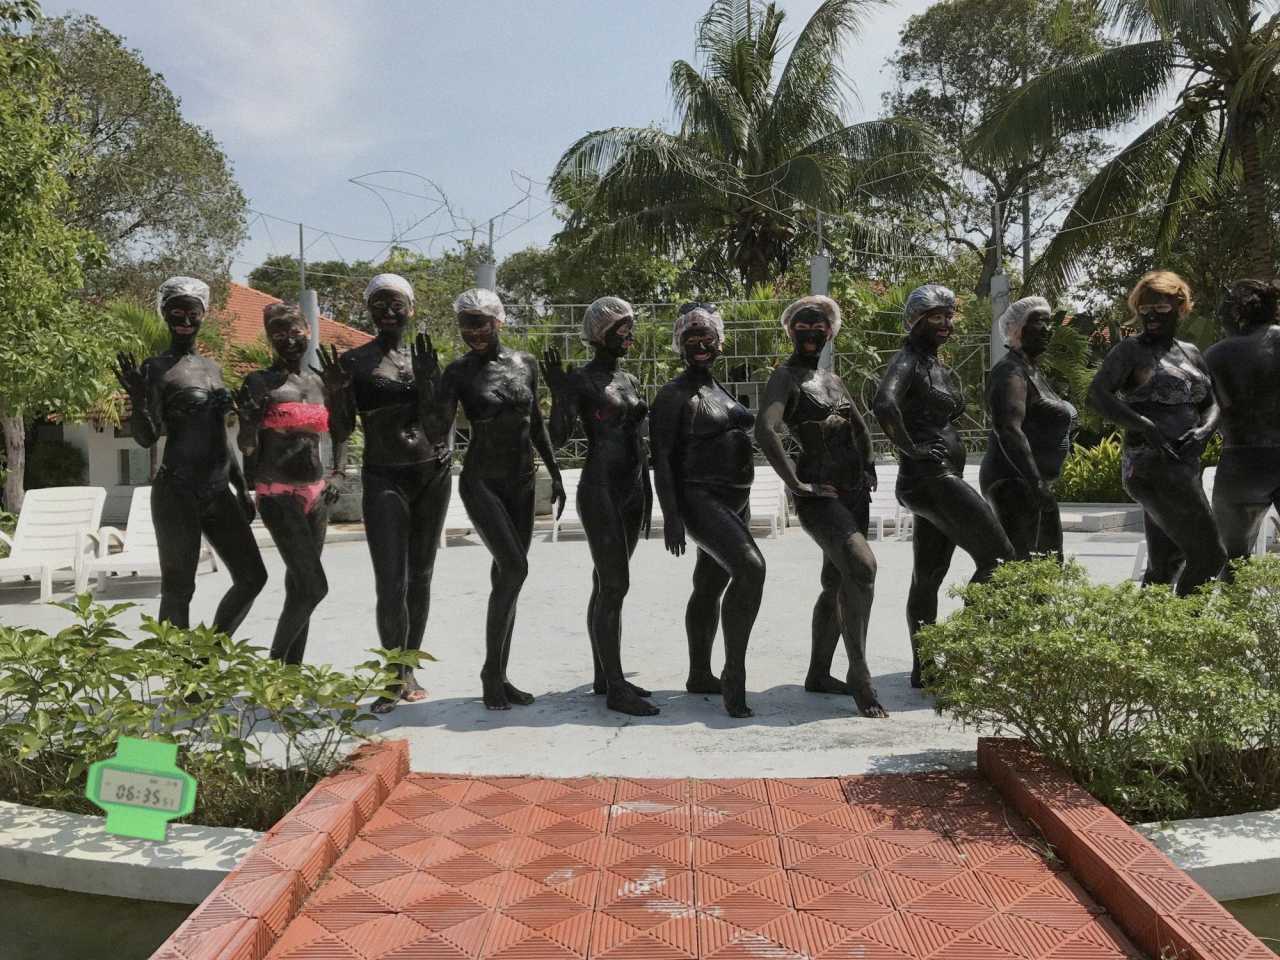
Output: 6.35
